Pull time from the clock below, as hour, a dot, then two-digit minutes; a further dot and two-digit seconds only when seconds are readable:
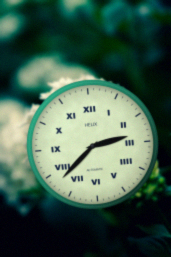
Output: 2.38
